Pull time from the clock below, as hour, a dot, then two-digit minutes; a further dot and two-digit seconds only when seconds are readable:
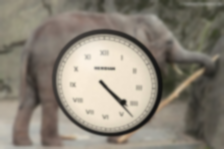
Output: 4.23
